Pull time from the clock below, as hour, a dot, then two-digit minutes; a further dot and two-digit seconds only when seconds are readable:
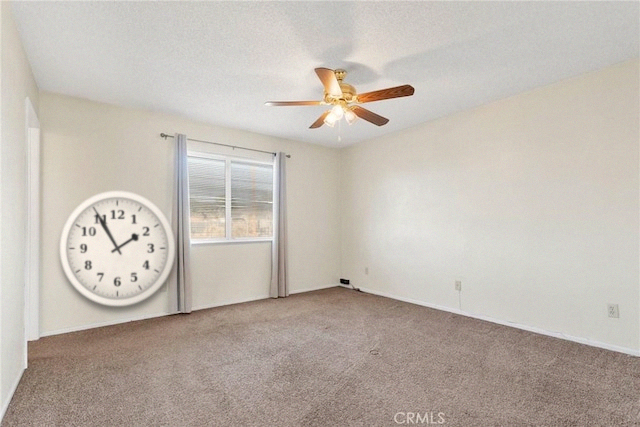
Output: 1.55
